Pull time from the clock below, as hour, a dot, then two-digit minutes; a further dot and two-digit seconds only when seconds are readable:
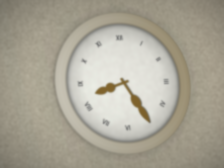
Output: 8.25
